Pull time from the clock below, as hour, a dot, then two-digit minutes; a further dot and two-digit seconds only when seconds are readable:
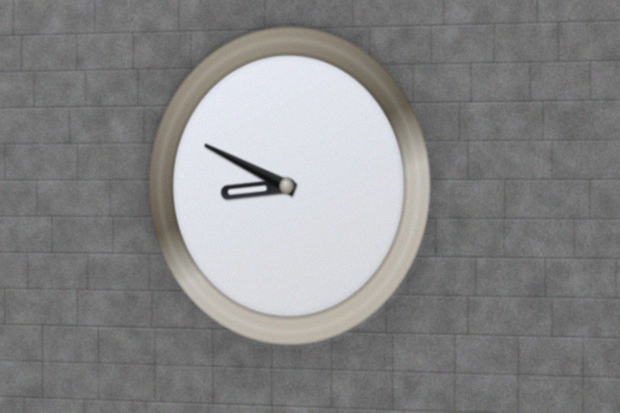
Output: 8.49
